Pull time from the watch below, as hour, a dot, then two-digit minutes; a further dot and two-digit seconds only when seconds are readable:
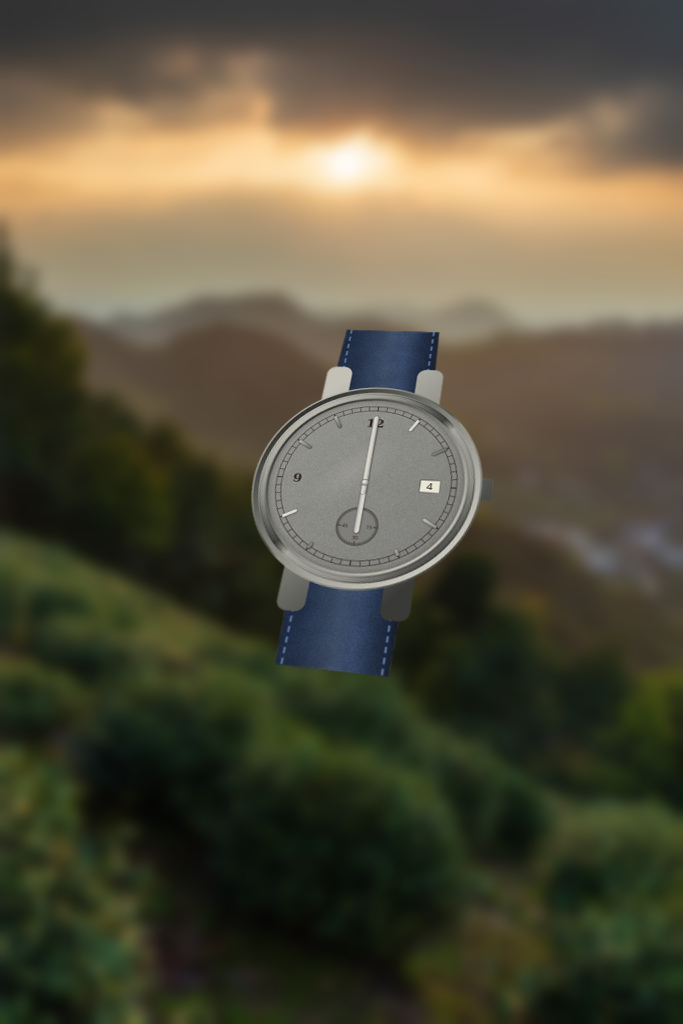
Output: 6.00
